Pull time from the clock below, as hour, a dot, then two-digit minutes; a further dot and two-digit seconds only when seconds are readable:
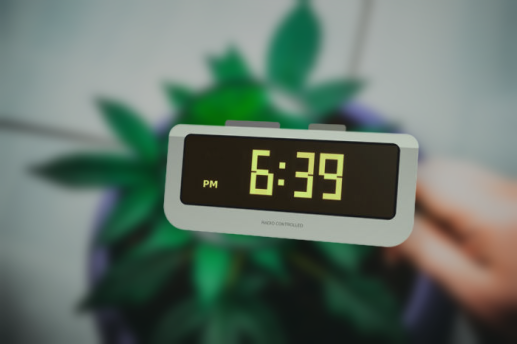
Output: 6.39
